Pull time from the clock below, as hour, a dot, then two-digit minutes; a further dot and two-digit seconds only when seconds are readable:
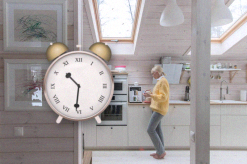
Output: 10.31
